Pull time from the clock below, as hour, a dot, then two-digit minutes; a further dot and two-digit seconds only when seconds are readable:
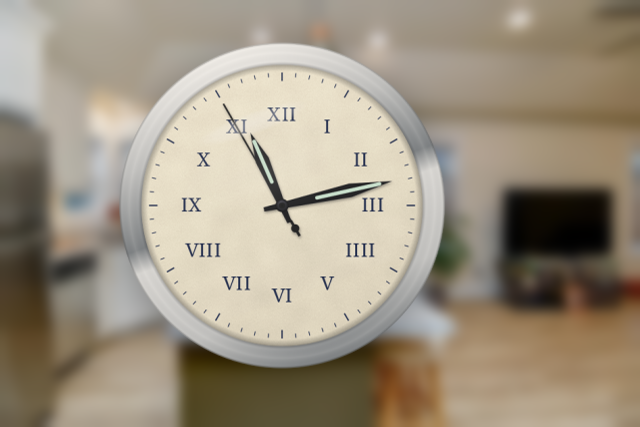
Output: 11.12.55
